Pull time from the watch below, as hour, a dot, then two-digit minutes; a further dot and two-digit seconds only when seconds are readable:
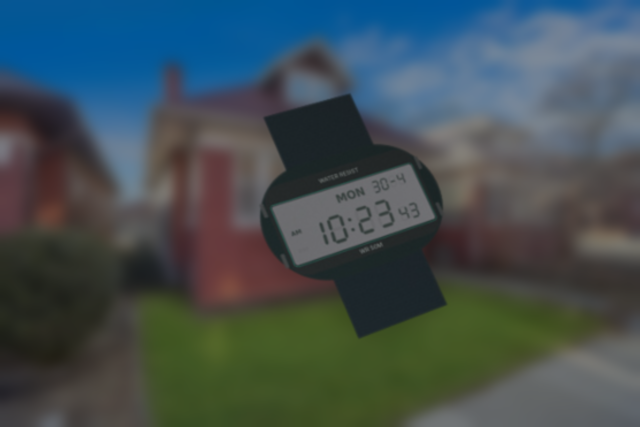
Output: 10.23.43
